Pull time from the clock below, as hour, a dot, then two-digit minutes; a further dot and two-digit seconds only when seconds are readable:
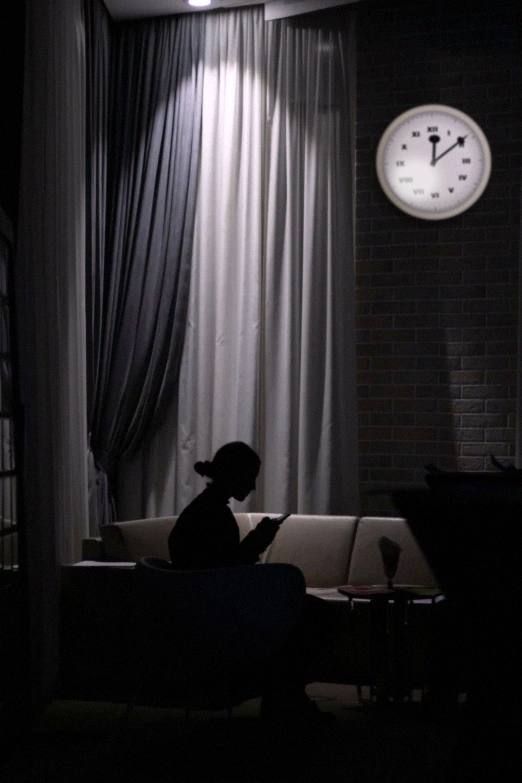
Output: 12.09
